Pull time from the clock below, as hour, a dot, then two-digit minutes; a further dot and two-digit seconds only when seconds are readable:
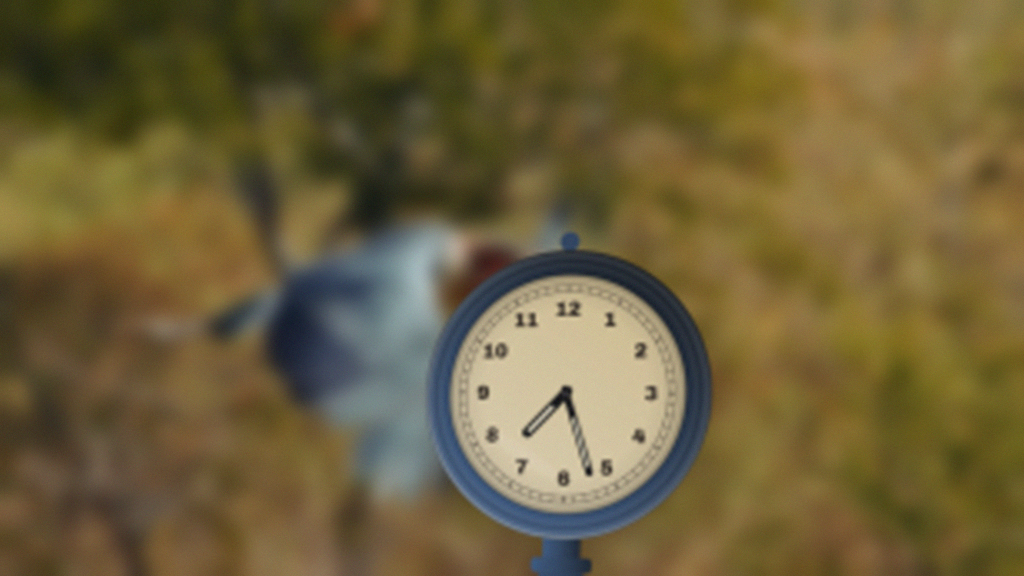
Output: 7.27
